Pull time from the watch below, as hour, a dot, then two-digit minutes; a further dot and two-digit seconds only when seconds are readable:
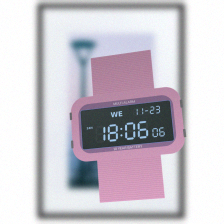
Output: 18.06.06
